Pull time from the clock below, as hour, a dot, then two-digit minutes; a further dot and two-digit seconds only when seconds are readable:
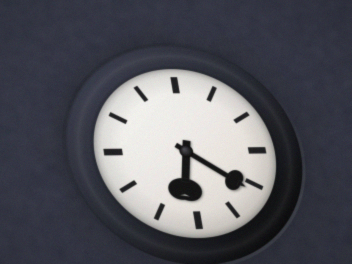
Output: 6.21
